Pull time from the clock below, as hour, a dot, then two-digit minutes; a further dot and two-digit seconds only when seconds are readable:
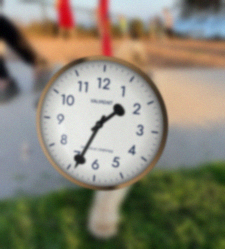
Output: 1.34
